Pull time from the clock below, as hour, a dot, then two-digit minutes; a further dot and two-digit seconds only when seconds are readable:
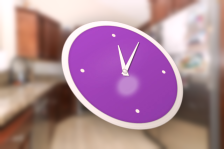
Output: 12.06
